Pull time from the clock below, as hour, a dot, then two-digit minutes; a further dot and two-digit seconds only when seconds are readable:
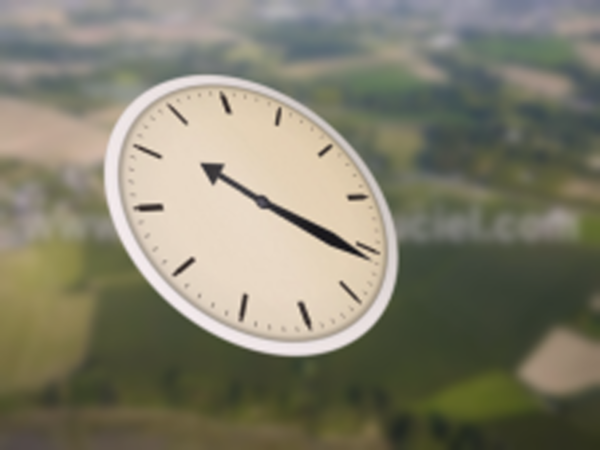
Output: 10.21
